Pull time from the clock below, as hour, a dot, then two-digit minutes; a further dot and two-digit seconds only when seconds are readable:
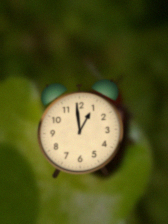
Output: 12.59
